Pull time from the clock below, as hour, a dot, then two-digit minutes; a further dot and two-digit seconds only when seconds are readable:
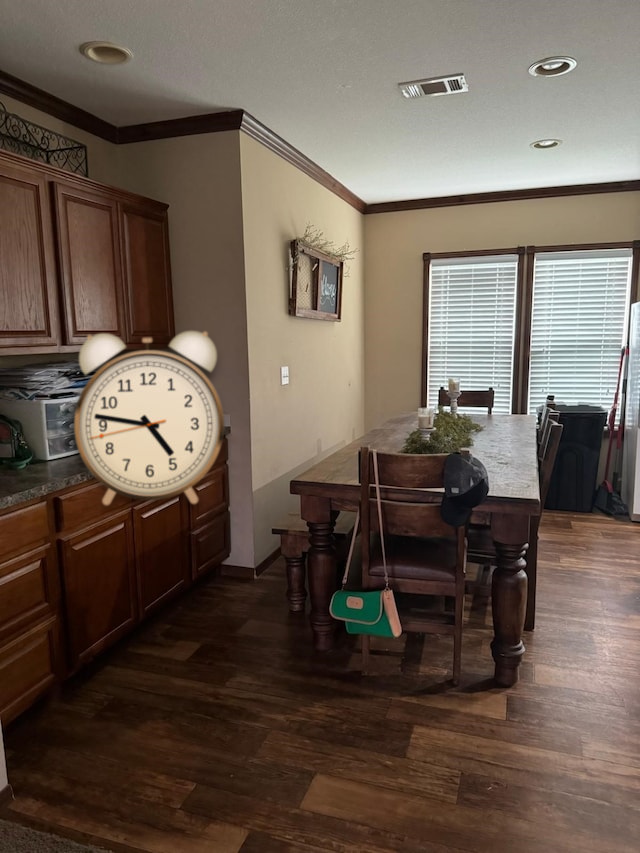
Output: 4.46.43
